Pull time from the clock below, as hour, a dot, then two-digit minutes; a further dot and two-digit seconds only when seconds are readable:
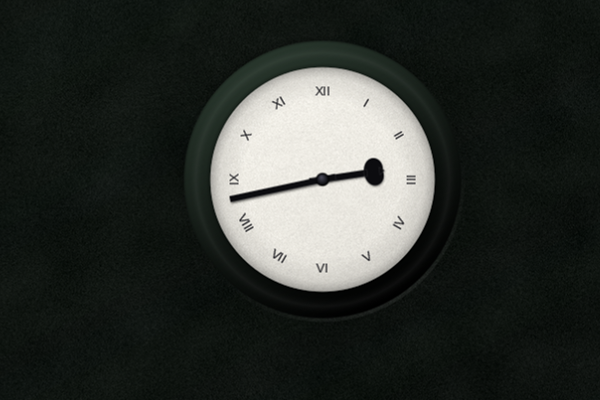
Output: 2.43
